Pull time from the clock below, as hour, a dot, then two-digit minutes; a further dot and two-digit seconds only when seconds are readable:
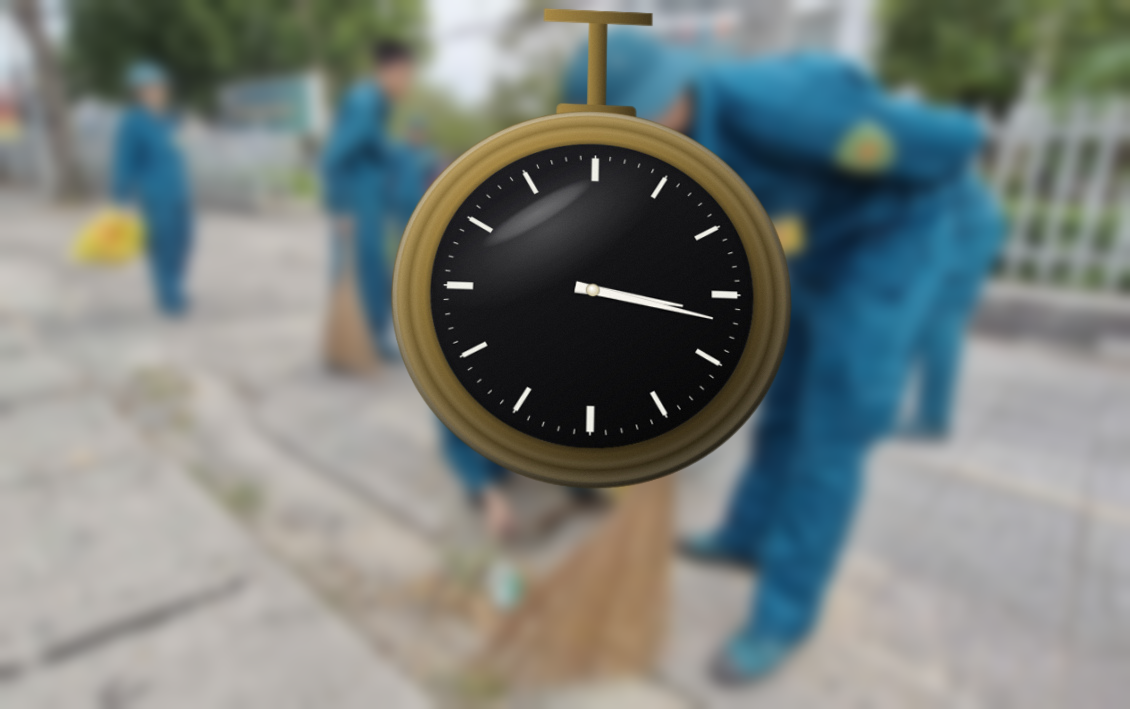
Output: 3.17
